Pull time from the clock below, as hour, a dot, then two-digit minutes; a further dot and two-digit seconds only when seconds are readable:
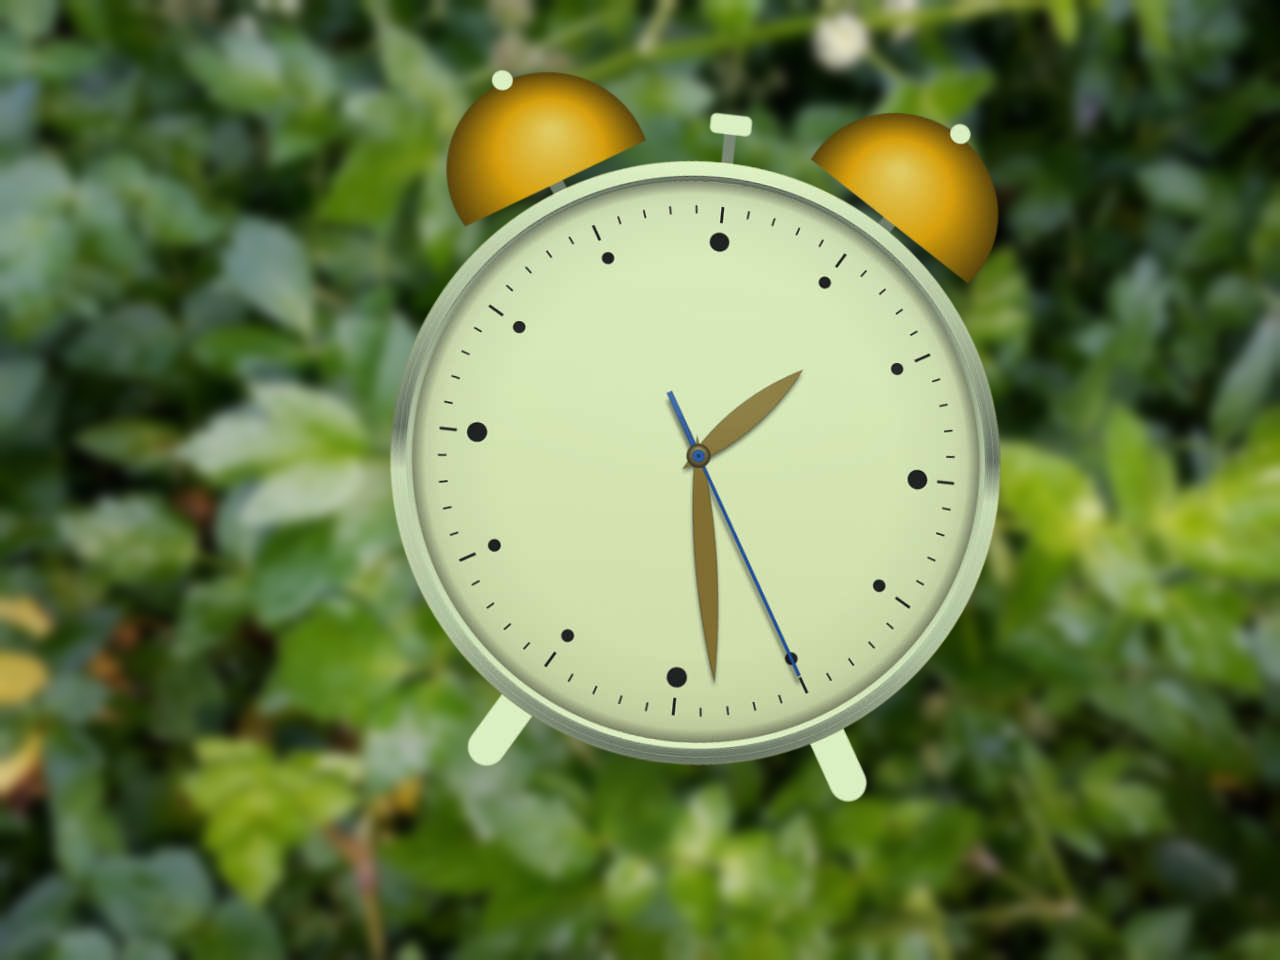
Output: 1.28.25
